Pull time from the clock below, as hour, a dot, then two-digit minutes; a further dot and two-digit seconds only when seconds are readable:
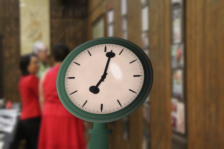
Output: 7.02
